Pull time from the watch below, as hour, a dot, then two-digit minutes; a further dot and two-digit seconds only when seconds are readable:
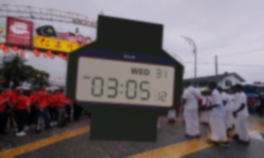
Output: 3.05
